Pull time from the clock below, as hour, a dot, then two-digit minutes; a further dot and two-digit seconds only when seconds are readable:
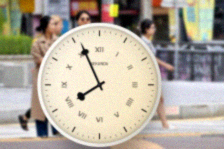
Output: 7.56
